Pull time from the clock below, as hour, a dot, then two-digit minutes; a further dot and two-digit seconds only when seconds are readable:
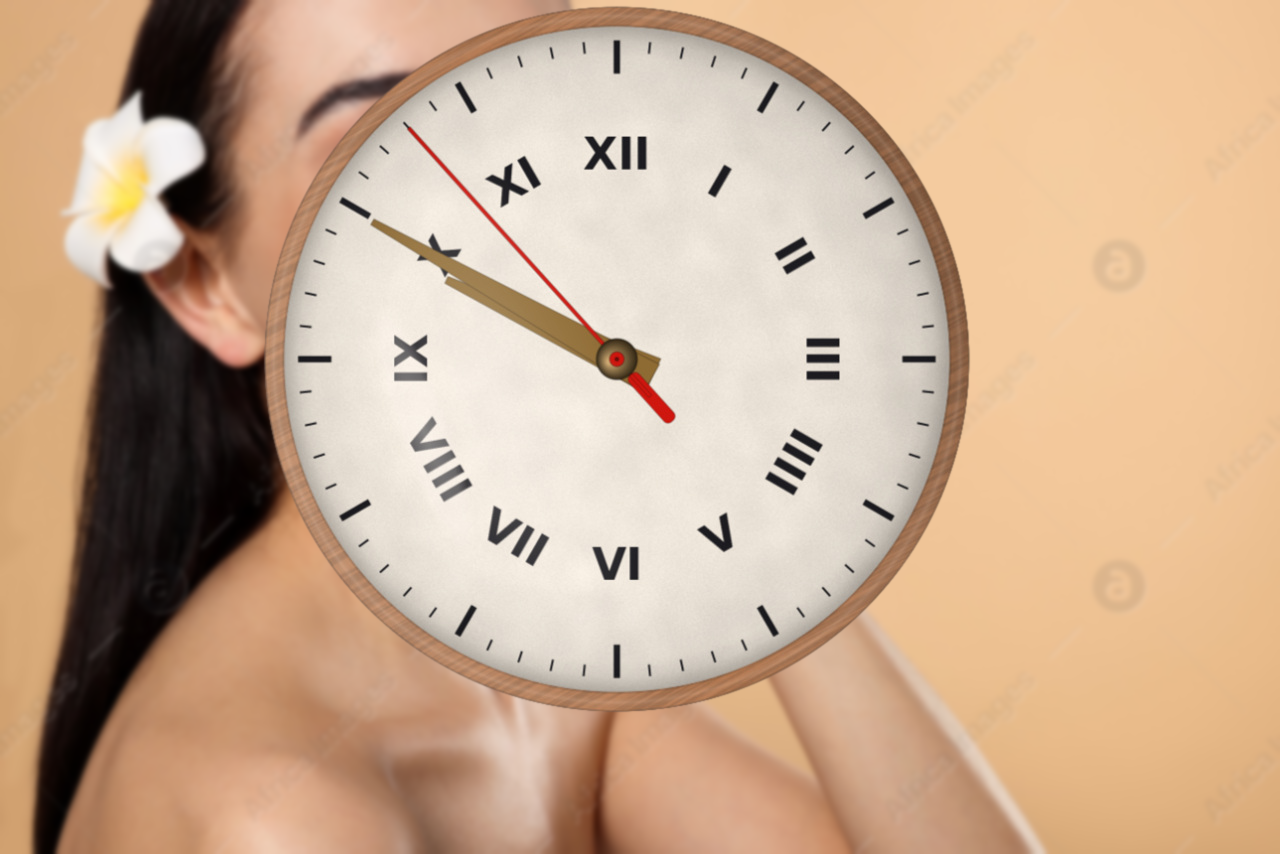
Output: 9.49.53
